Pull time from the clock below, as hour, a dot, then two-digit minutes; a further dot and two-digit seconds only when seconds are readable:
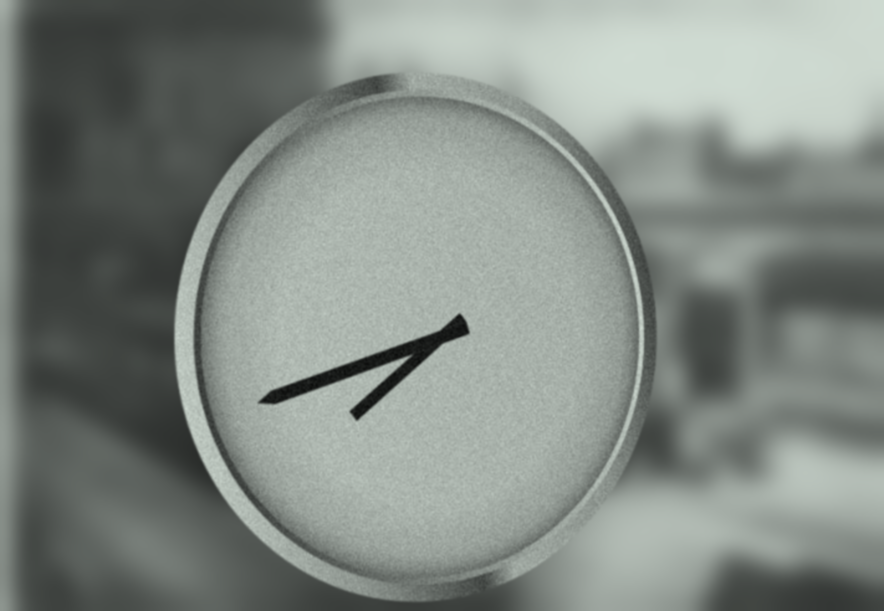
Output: 7.42
